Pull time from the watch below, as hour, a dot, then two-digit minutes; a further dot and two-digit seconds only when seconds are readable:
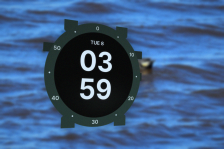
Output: 3.59
